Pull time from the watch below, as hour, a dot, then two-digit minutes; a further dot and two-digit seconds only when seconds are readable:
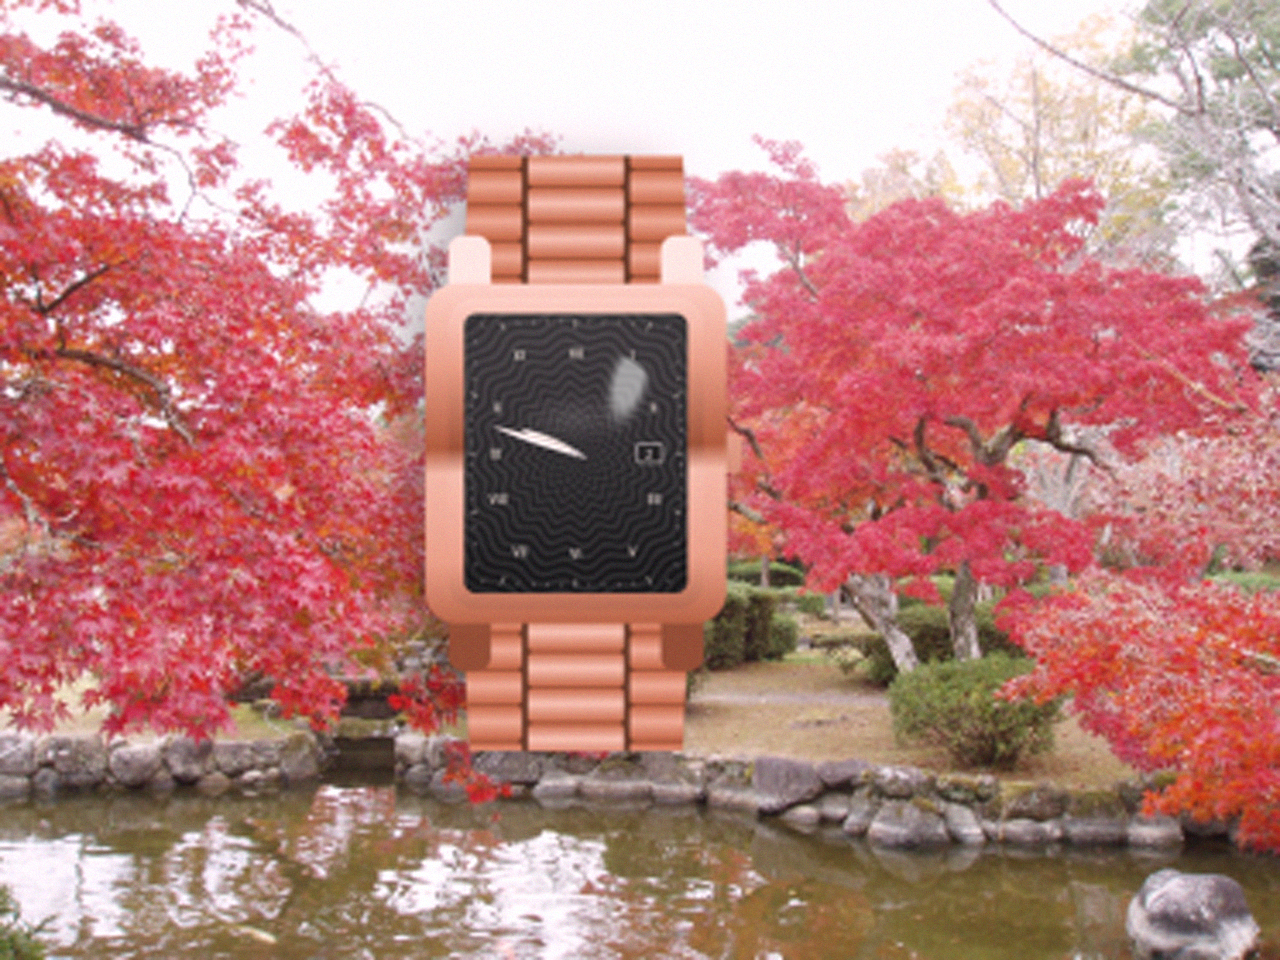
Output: 9.48
